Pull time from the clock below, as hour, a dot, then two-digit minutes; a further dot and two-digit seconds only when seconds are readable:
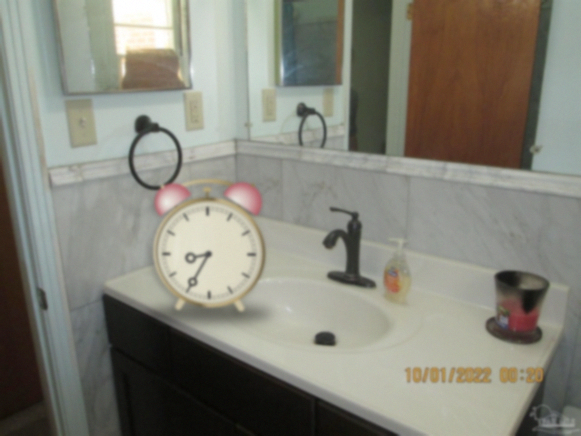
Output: 8.35
